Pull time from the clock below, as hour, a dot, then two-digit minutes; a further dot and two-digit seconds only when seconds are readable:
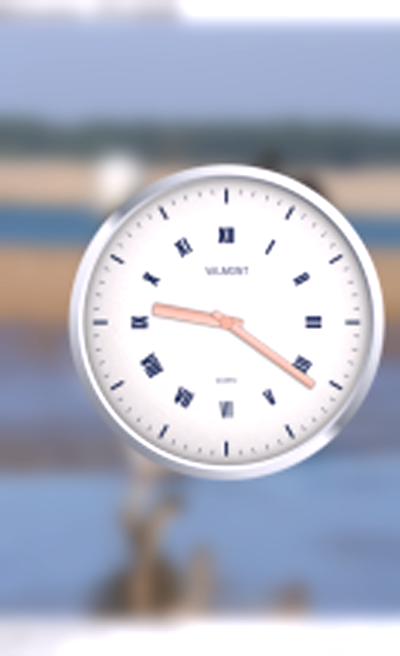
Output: 9.21
